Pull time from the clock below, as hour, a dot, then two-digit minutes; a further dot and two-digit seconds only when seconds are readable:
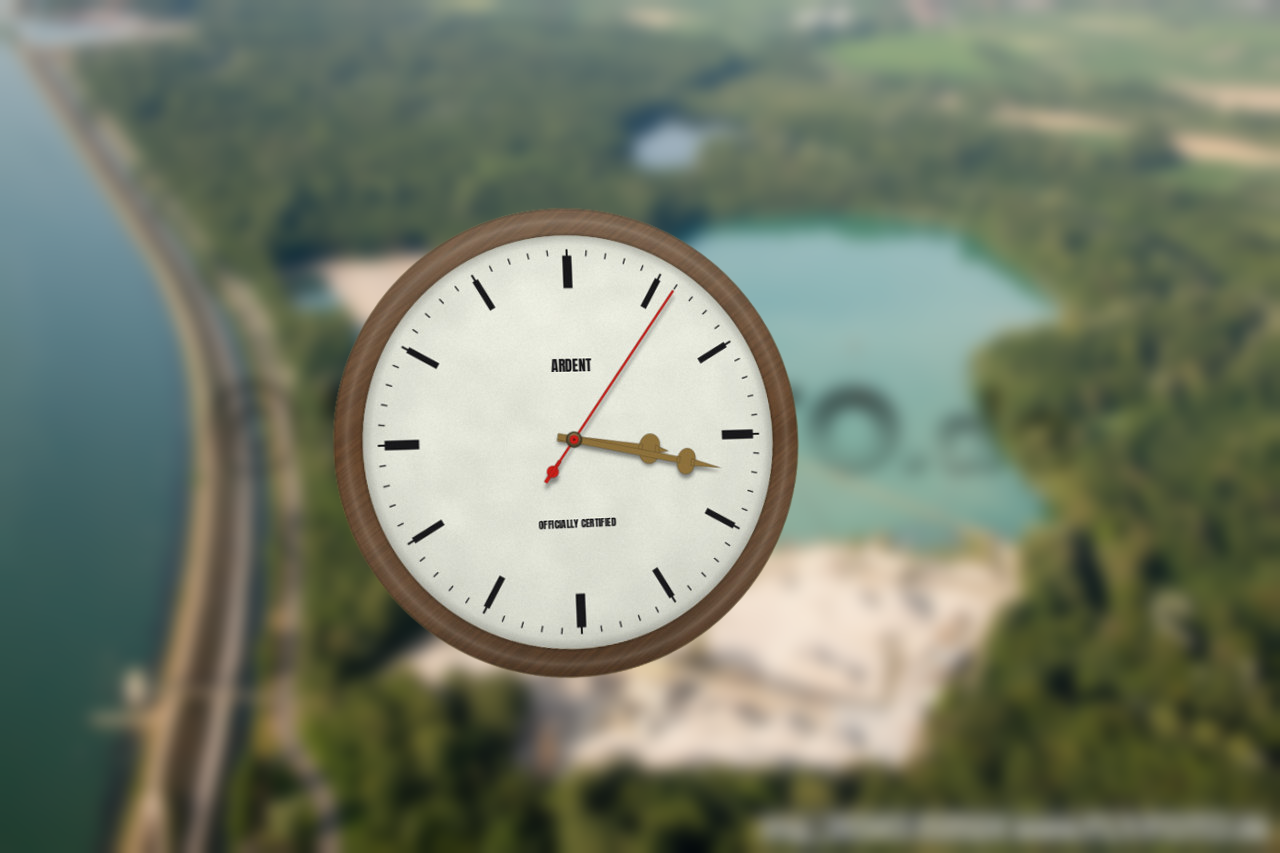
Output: 3.17.06
